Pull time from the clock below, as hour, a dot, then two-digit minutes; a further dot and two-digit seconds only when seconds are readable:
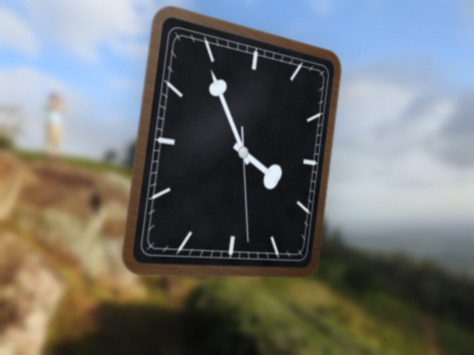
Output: 3.54.28
